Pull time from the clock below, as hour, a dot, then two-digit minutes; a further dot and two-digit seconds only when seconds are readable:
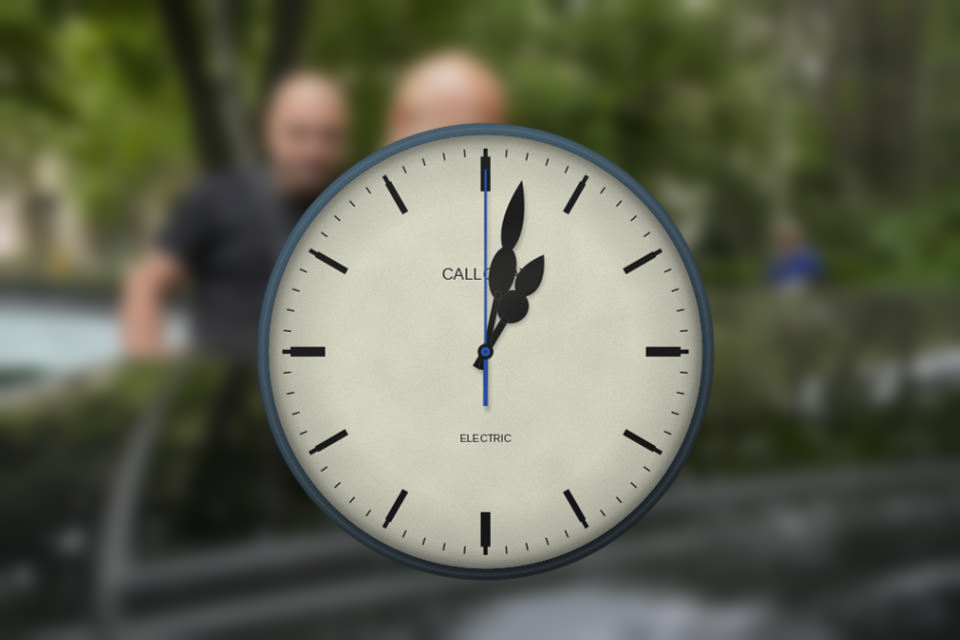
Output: 1.02.00
